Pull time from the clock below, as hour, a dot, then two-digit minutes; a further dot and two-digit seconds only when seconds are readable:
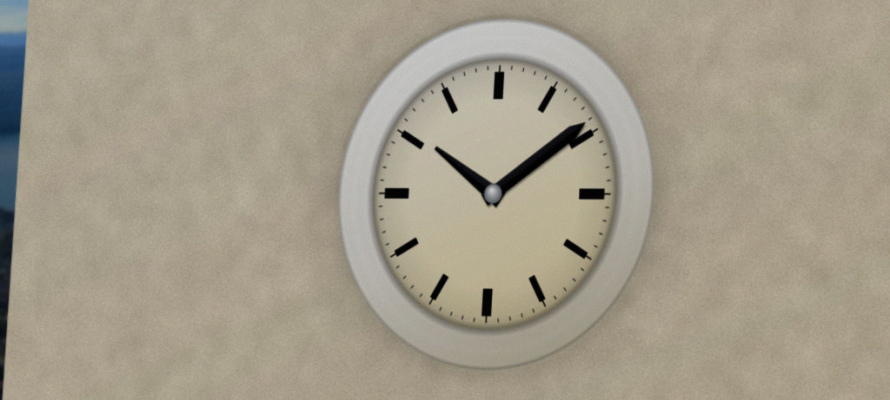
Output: 10.09
